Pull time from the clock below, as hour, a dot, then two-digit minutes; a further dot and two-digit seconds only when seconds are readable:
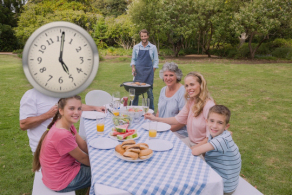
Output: 5.01
